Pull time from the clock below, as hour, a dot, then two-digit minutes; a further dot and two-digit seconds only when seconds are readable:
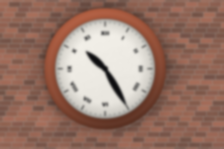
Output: 10.25
